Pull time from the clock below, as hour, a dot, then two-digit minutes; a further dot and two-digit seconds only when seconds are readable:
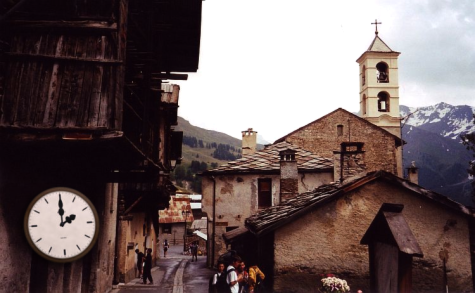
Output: 2.00
